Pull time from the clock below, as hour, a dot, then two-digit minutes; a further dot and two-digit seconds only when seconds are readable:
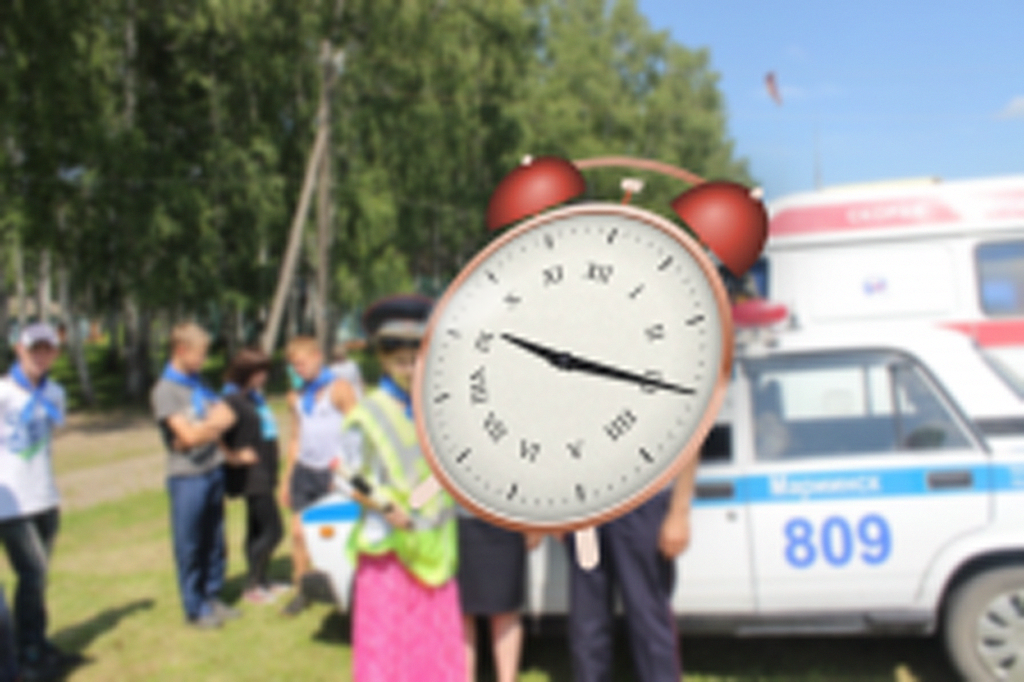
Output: 9.15
